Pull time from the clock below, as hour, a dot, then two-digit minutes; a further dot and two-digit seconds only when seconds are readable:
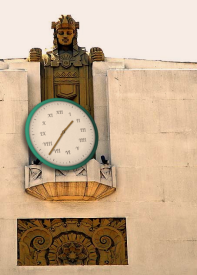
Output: 1.37
